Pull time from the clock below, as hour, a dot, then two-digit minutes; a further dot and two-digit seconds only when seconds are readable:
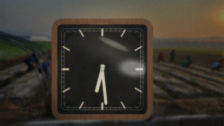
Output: 6.29
